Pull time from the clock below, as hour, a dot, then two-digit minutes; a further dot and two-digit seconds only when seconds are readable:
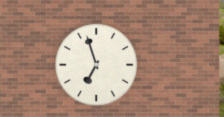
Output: 6.57
